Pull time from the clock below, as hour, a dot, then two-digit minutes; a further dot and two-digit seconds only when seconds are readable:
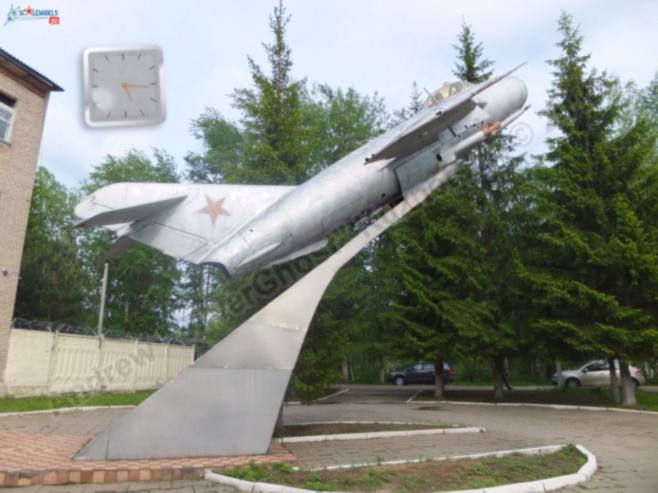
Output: 5.16
